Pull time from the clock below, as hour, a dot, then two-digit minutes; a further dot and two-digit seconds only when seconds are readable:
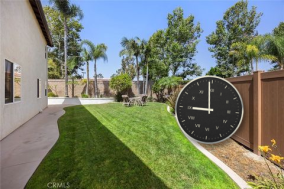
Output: 8.59
